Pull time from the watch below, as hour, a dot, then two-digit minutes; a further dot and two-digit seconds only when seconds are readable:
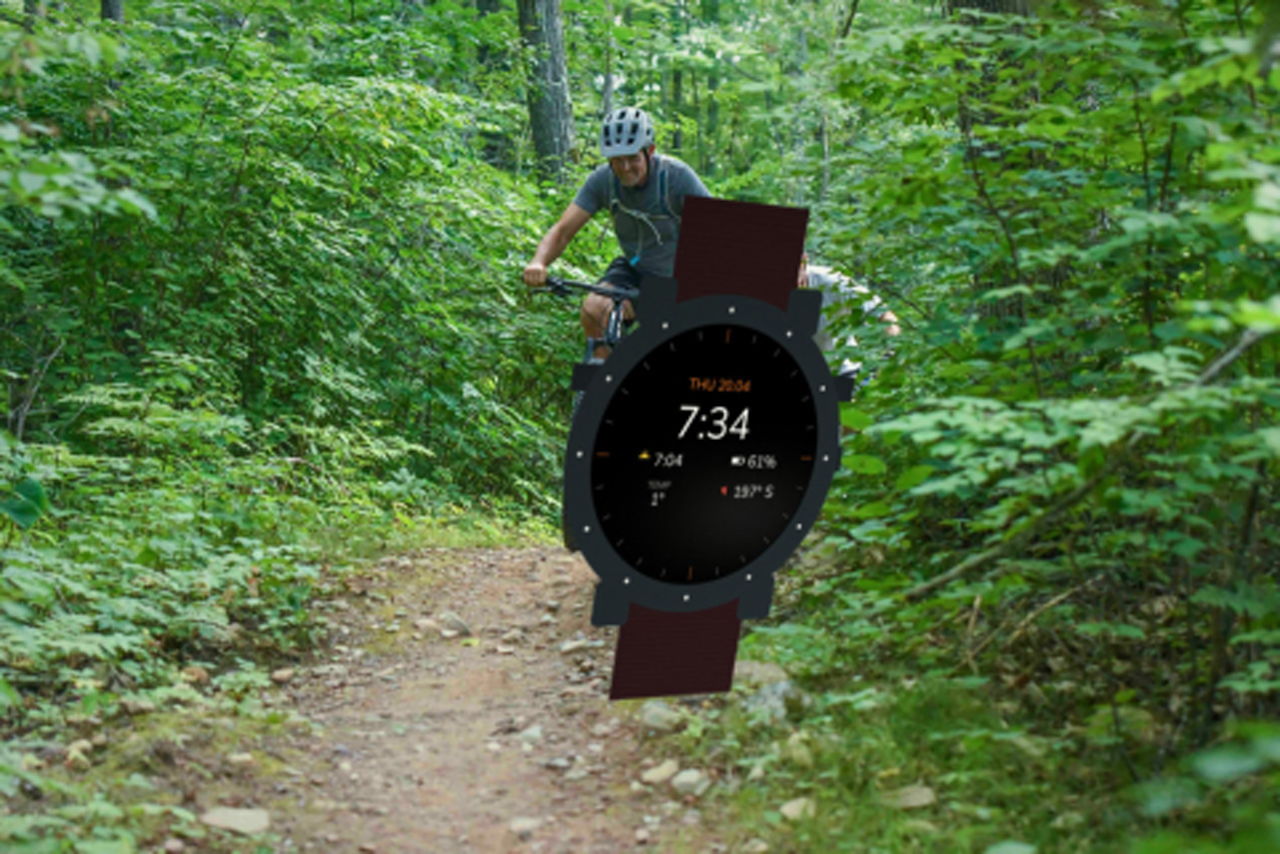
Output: 7.34
